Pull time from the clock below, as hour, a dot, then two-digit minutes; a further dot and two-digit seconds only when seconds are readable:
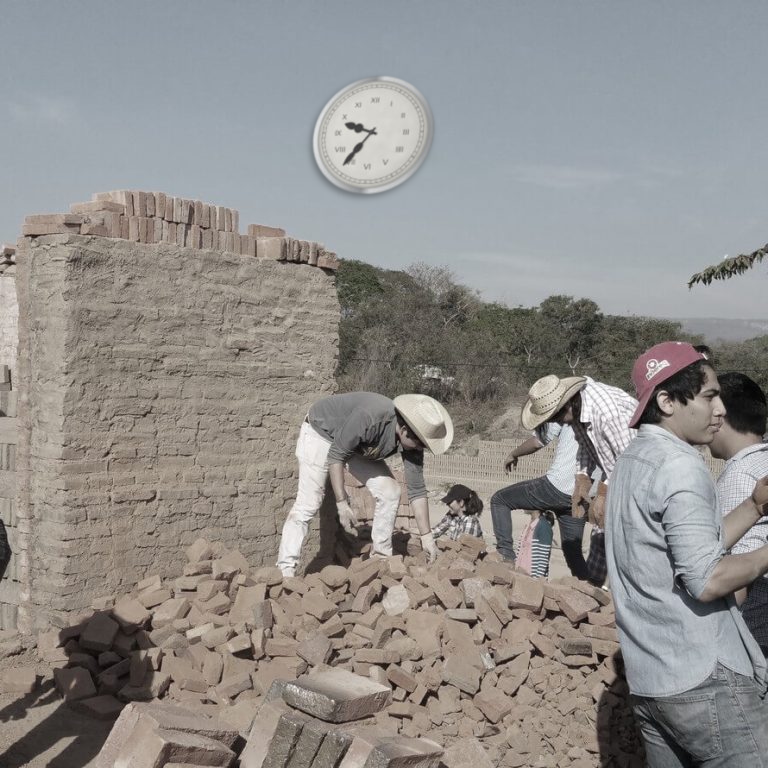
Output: 9.36
